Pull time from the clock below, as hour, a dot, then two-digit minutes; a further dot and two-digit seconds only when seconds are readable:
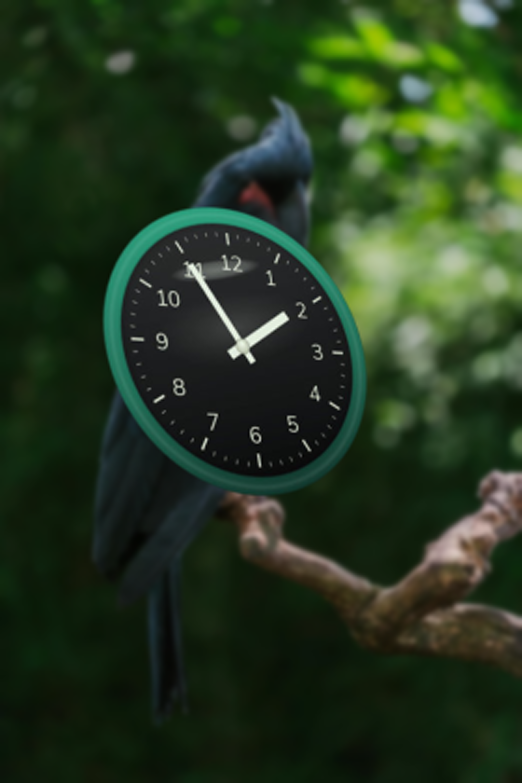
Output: 1.55
